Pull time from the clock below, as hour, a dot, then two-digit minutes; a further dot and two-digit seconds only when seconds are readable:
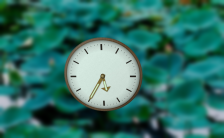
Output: 5.35
